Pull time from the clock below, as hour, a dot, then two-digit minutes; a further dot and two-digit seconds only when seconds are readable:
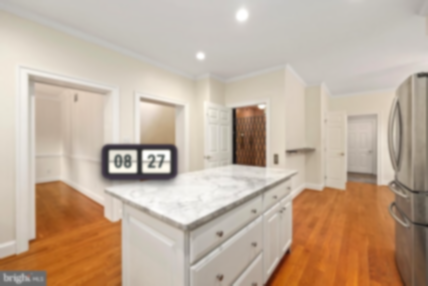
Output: 8.27
